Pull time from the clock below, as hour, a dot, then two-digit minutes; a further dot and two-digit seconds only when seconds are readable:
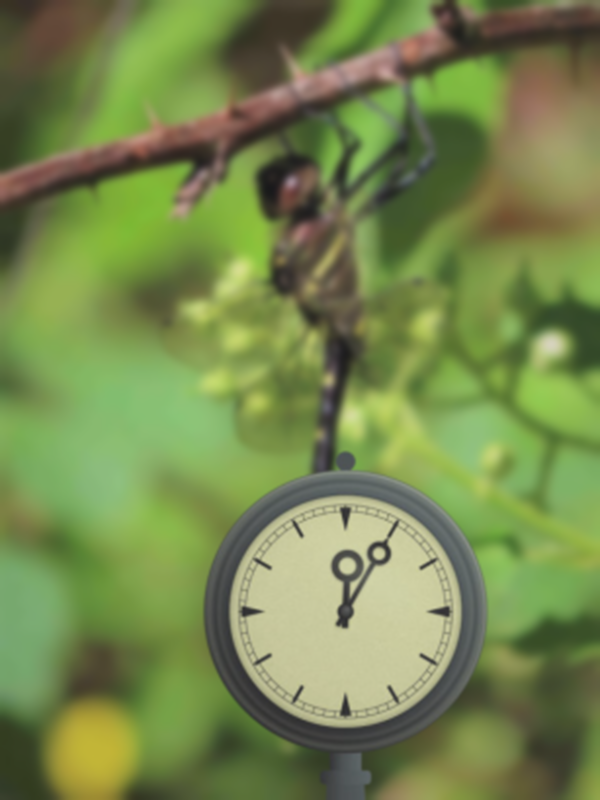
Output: 12.05
